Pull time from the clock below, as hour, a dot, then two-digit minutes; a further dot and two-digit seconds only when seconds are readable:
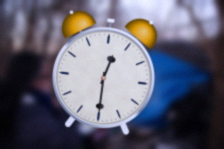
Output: 12.30
